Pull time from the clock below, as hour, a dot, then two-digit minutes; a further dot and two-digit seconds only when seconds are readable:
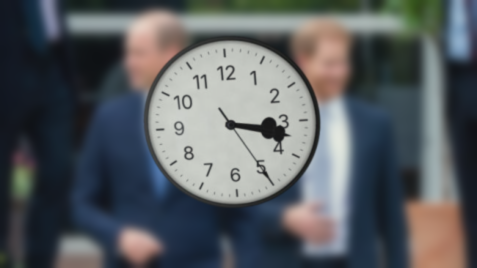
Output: 3.17.25
